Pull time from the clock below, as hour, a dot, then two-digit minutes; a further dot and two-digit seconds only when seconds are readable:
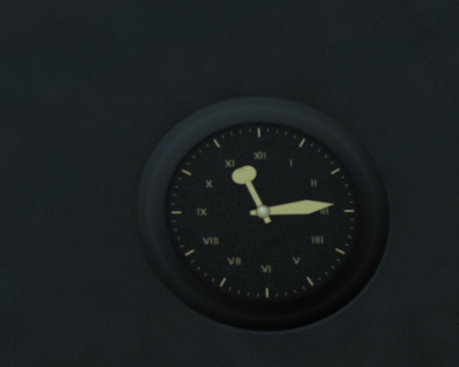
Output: 11.14
